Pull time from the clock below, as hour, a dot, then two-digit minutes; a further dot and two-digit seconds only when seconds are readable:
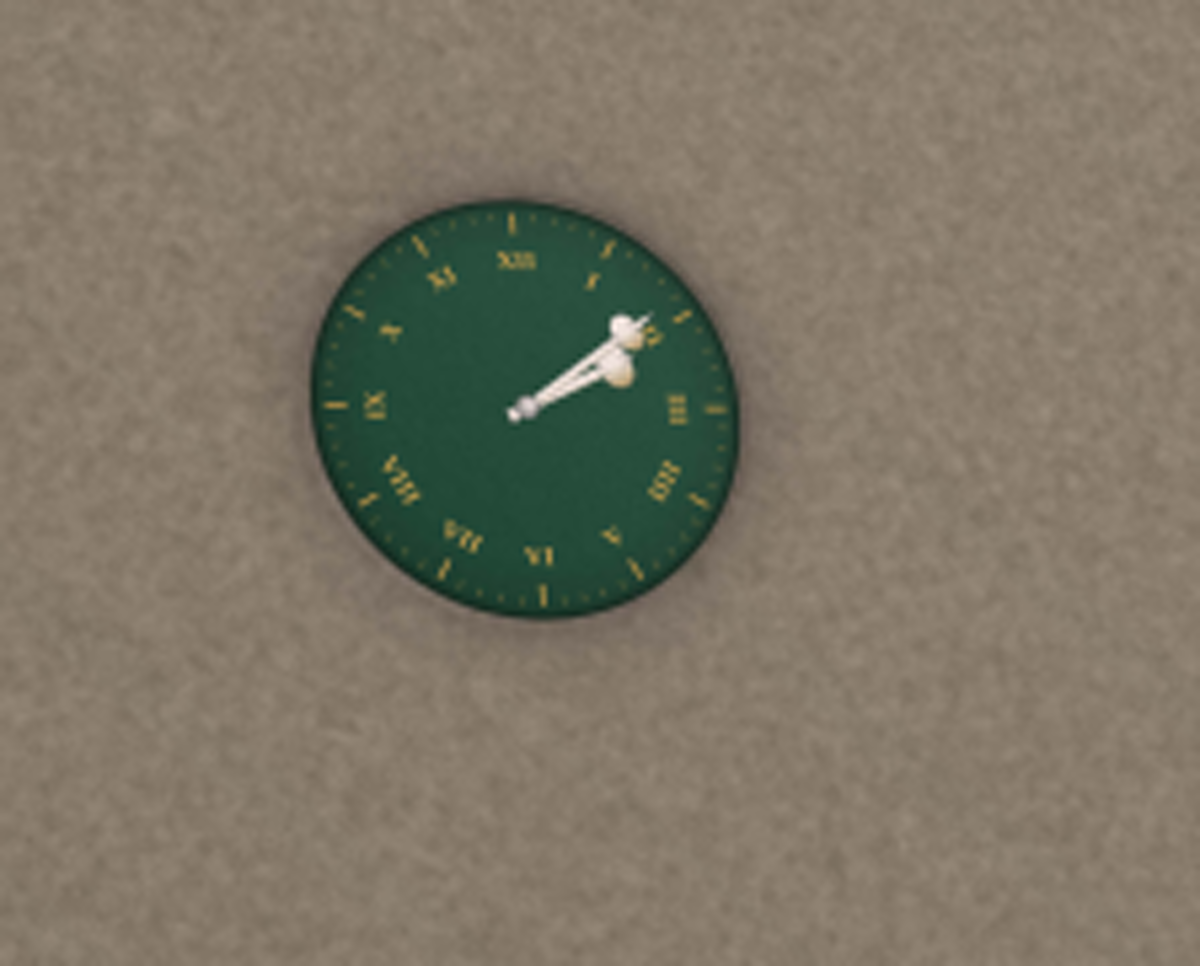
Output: 2.09
